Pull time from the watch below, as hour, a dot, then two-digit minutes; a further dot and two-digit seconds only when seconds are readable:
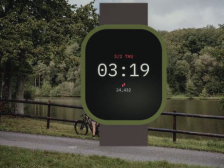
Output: 3.19
